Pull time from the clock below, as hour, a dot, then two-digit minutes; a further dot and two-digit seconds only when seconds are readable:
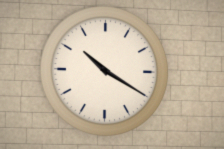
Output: 10.20
